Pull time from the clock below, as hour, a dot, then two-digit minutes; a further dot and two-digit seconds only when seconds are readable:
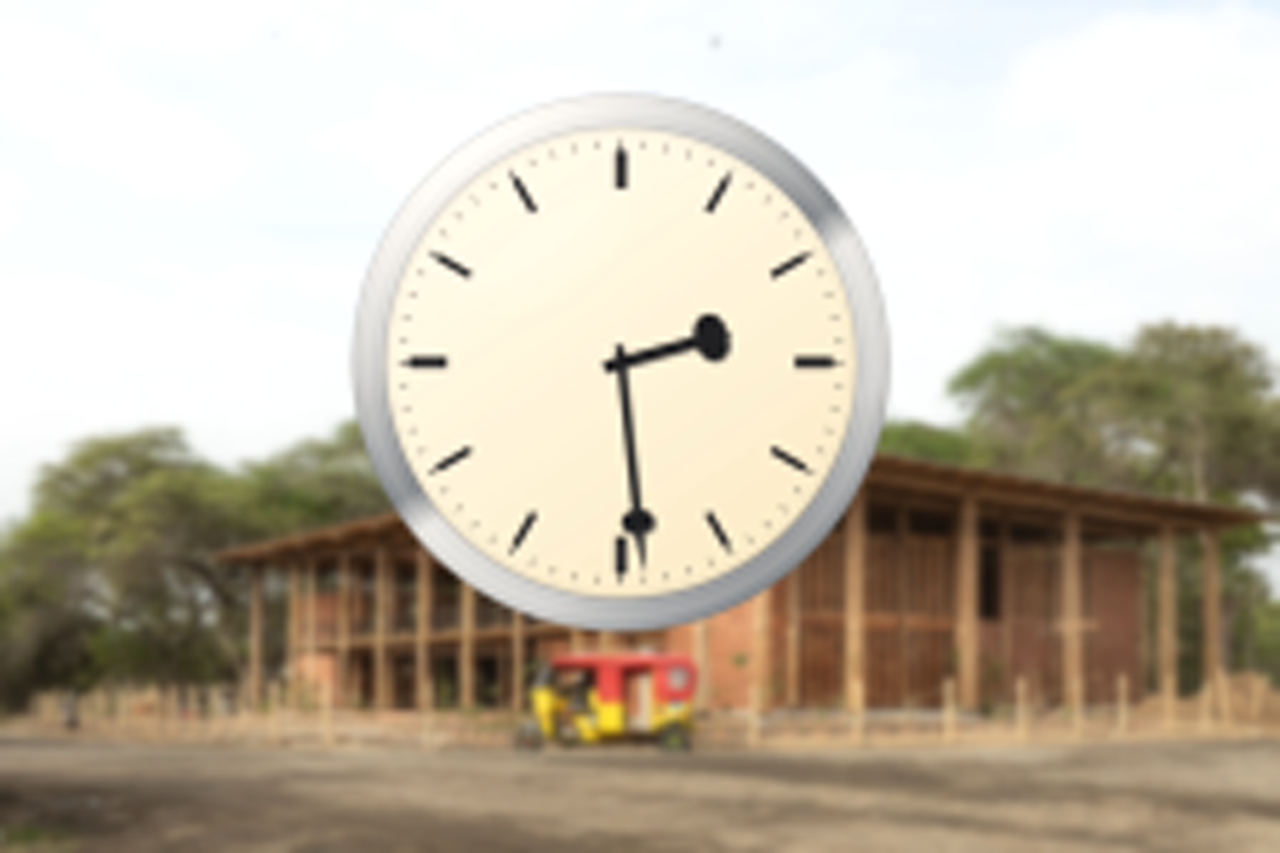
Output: 2.29
